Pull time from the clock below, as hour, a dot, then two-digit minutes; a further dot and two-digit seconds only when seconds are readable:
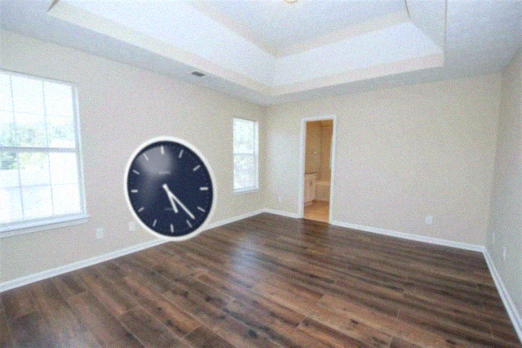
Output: 5.23
